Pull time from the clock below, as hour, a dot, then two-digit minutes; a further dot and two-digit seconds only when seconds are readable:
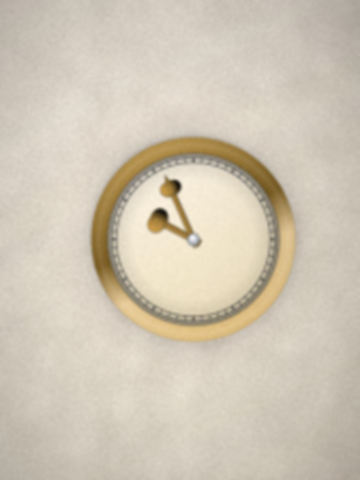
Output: 9.56
